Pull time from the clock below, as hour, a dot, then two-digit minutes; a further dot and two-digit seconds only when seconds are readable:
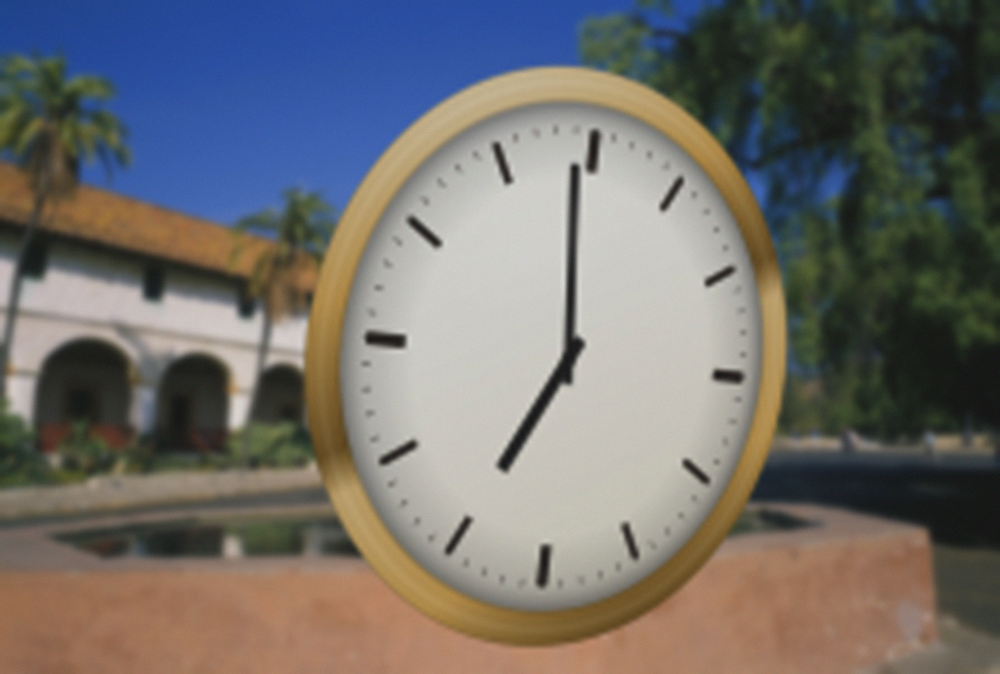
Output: 6.59
